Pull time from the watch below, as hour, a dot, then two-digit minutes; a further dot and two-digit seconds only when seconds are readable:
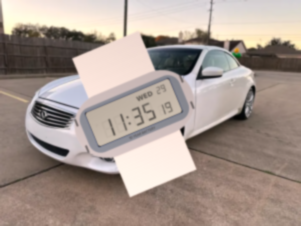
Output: 11.35.19
